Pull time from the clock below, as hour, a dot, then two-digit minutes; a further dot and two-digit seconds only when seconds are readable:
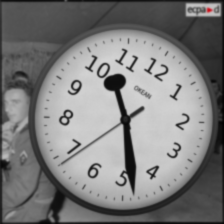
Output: 10.23.34
